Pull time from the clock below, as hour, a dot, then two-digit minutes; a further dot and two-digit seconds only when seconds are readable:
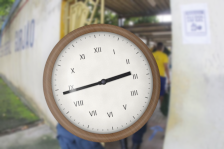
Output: 2.44
